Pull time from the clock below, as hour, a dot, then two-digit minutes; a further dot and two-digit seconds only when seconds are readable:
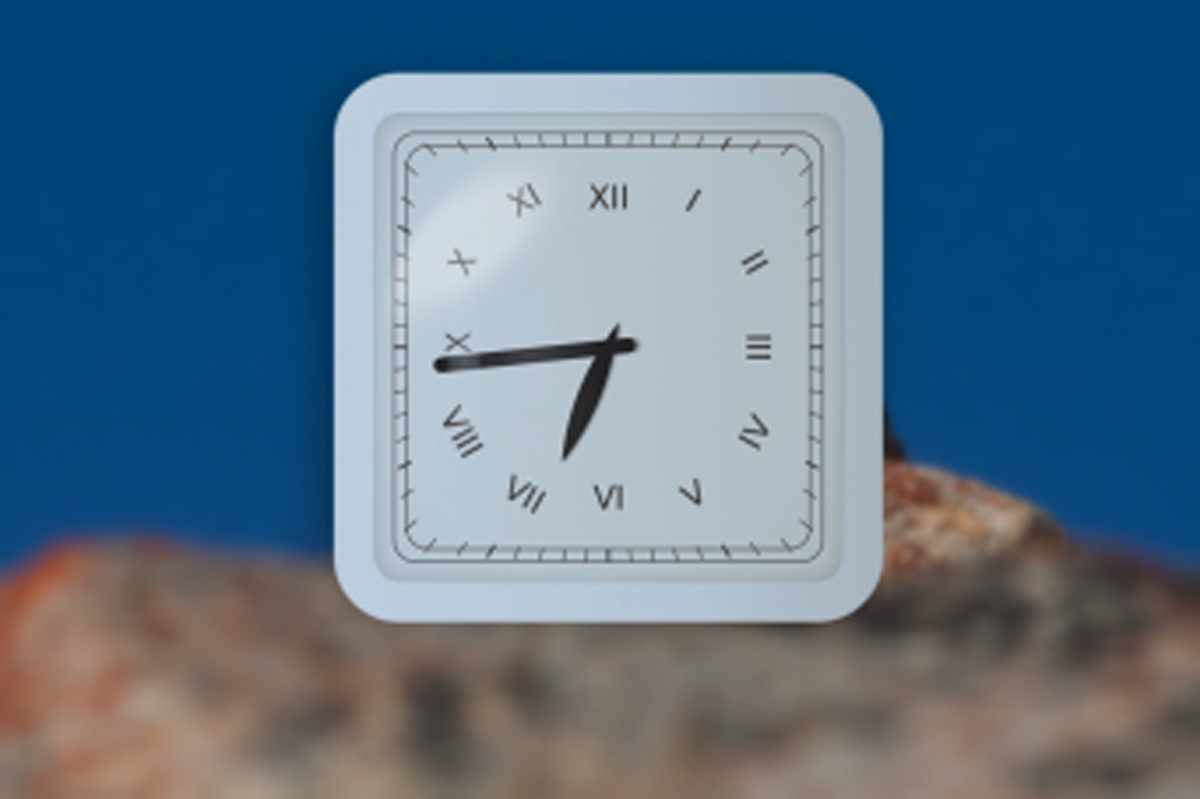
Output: 6.44
